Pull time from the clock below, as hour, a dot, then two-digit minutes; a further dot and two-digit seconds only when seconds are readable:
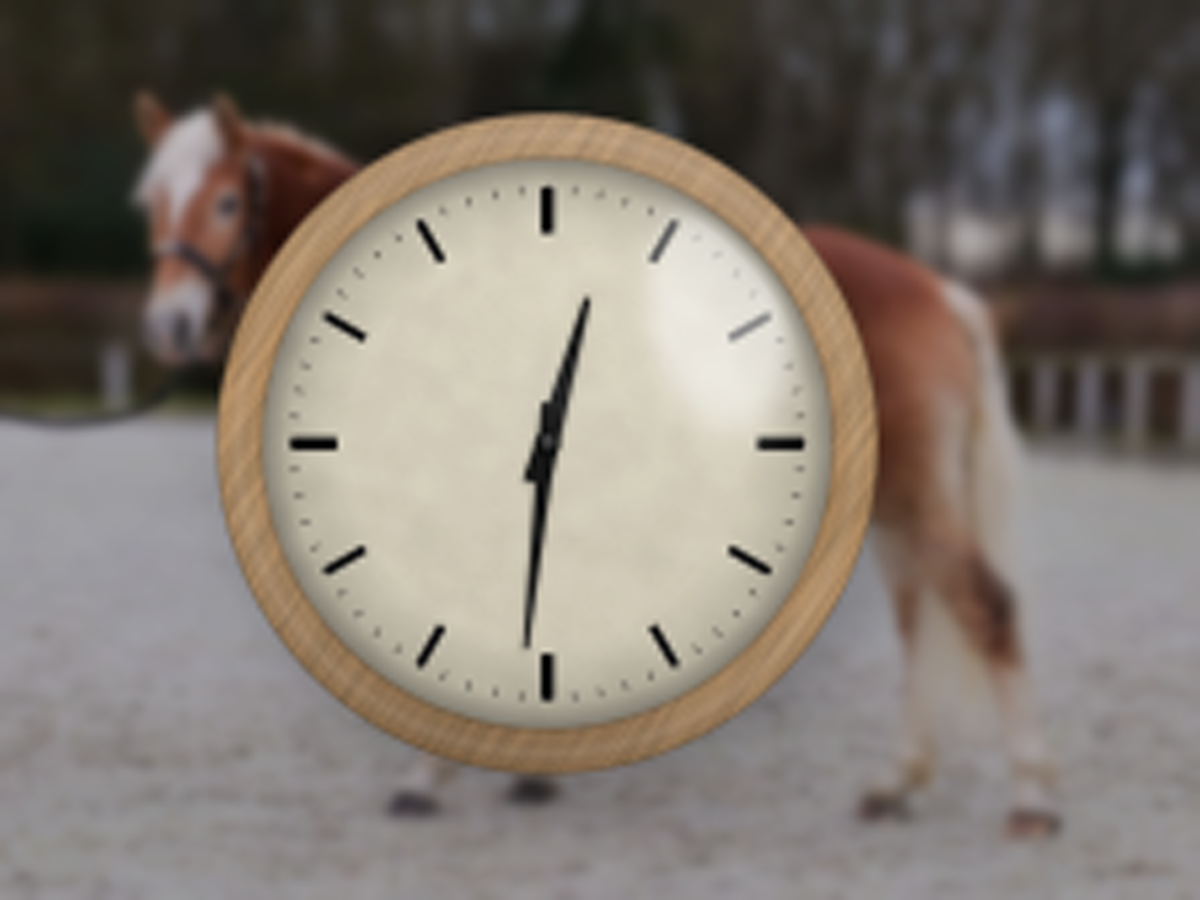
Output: 12.31
